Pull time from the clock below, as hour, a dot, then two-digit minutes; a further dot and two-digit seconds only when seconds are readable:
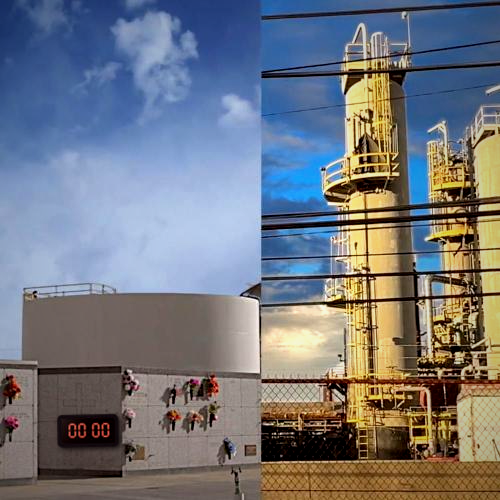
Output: 0.00
